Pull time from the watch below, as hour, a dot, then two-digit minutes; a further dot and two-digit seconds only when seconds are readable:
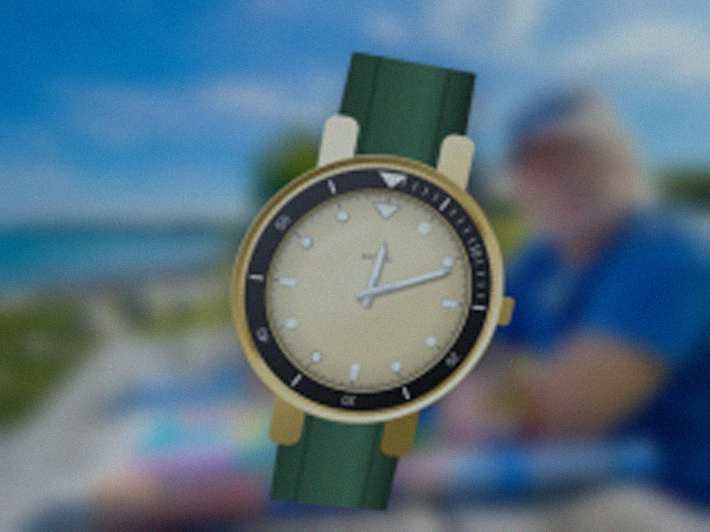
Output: 12.11
